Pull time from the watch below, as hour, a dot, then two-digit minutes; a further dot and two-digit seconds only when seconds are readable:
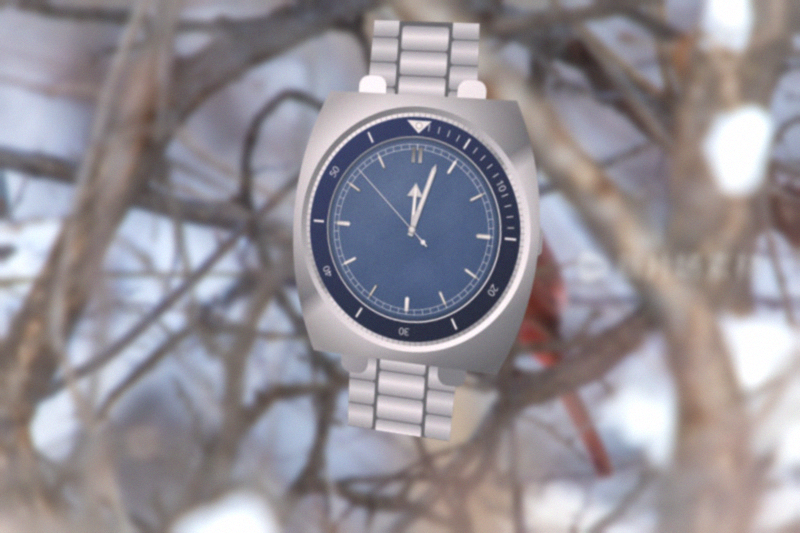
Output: 12.02.52
